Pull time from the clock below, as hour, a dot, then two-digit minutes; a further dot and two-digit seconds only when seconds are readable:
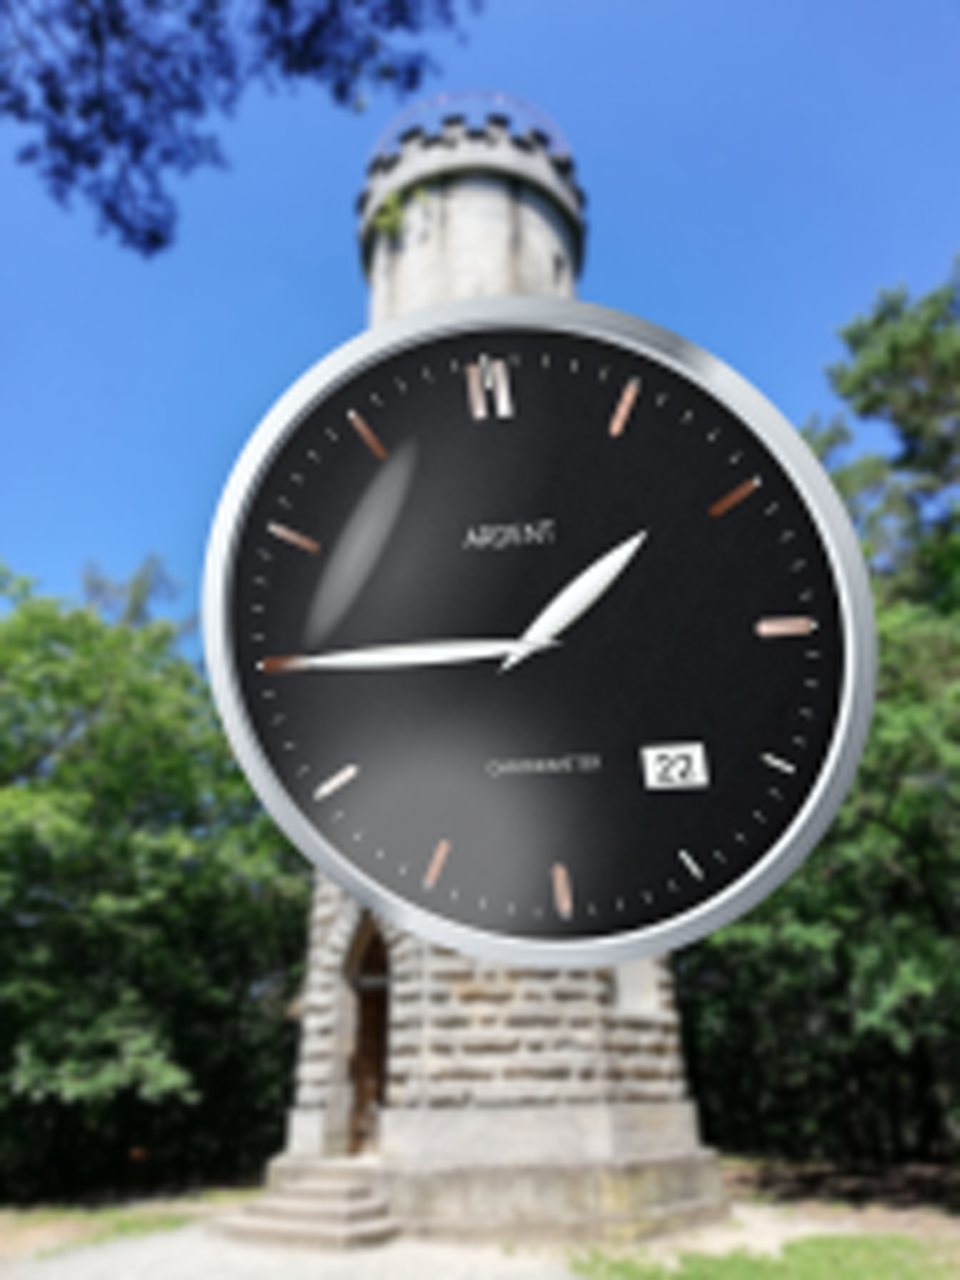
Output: 1.45
